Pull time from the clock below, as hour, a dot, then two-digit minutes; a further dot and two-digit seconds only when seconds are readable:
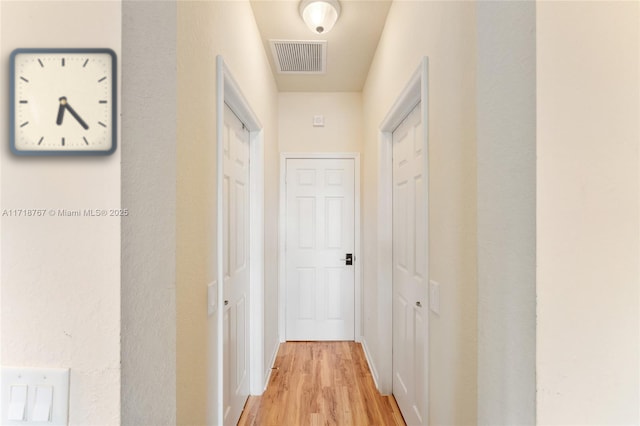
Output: 6.23
